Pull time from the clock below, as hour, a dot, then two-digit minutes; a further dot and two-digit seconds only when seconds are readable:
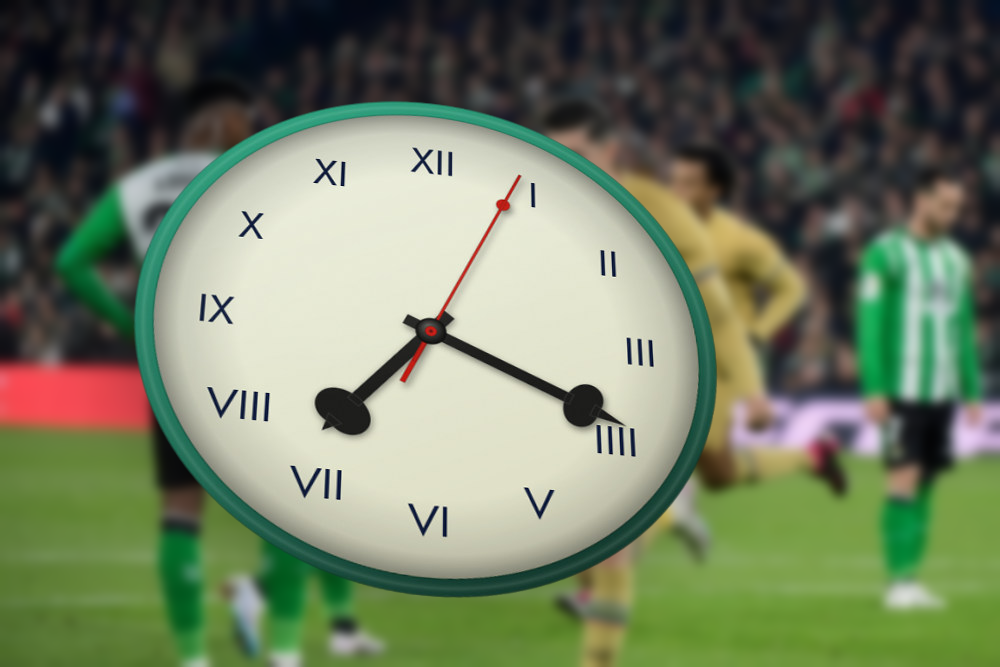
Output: 7.19.04
